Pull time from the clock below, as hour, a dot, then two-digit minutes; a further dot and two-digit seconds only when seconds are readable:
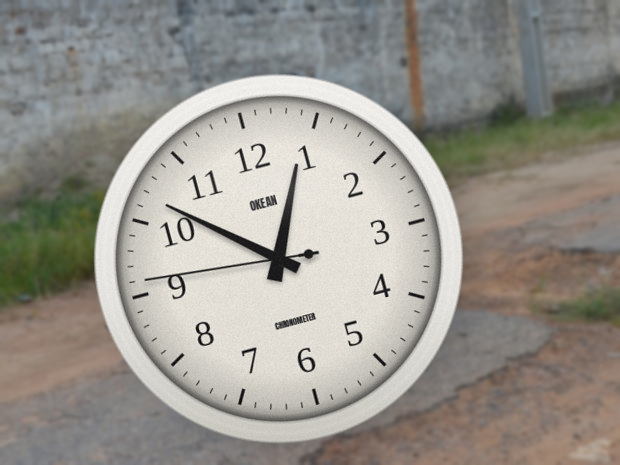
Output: 12.51.46
